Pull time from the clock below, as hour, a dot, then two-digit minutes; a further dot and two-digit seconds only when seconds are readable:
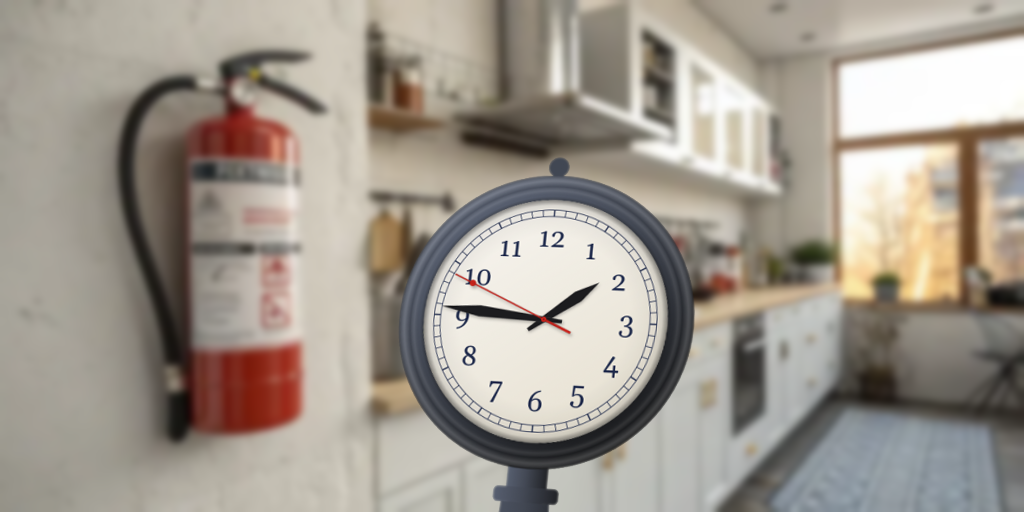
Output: 1.45.49
